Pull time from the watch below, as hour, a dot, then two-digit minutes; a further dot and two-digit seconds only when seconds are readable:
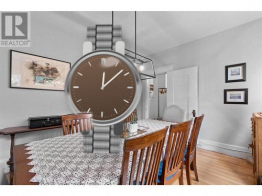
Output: 12.08
